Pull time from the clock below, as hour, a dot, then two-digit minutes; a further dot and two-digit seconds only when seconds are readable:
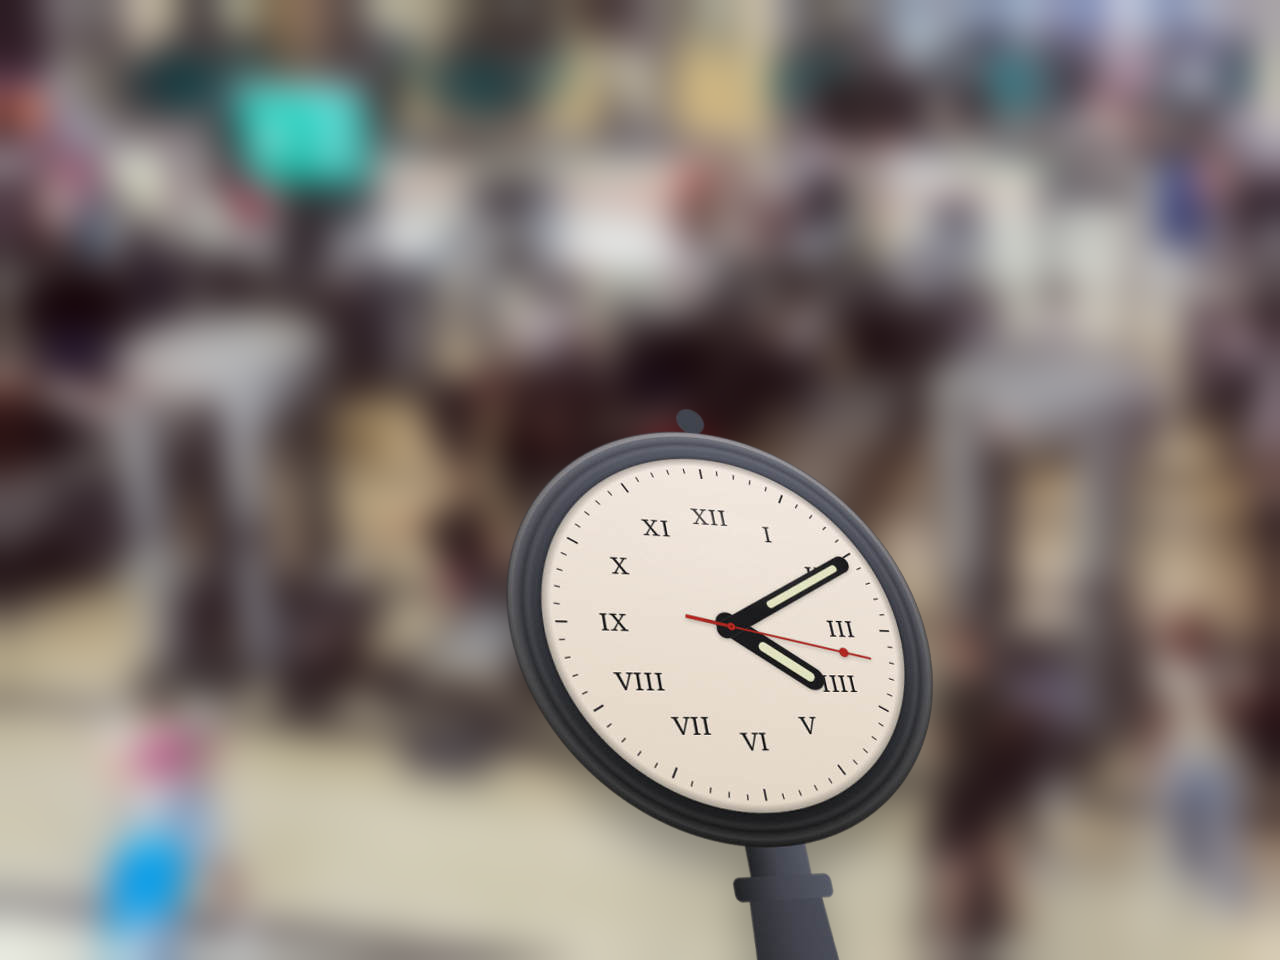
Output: 4.10.17
